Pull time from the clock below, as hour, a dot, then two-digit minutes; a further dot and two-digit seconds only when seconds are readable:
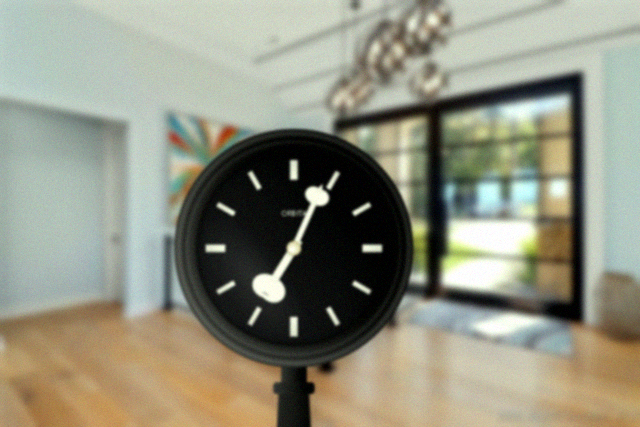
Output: 7.04
